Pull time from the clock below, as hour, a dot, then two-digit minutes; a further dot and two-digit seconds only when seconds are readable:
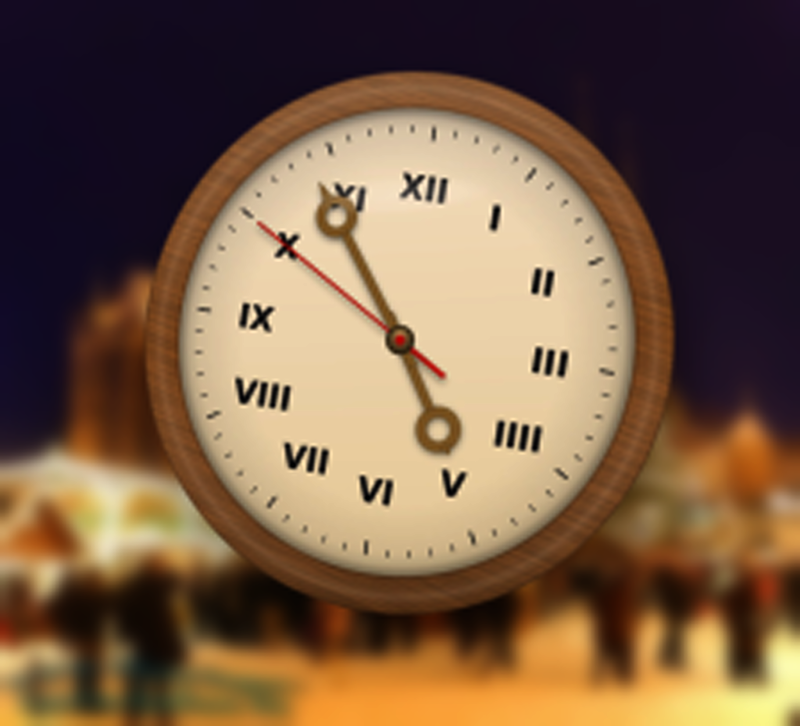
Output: 4.53.50
